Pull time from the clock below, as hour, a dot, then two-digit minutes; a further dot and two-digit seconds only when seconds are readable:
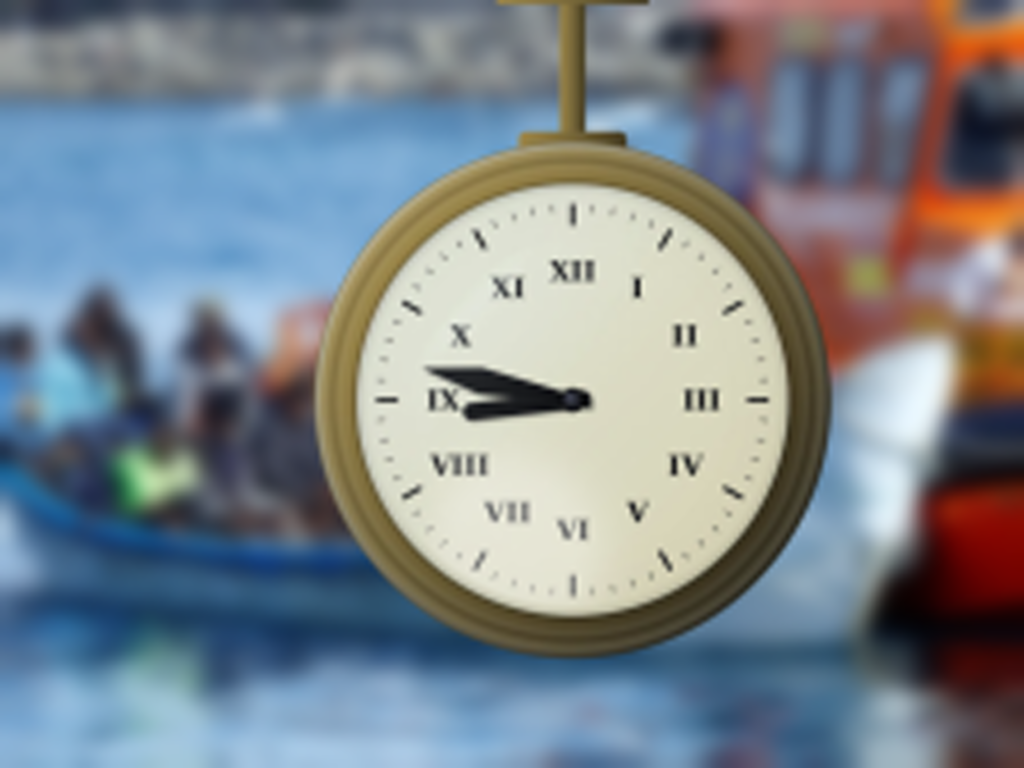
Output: 8.47
